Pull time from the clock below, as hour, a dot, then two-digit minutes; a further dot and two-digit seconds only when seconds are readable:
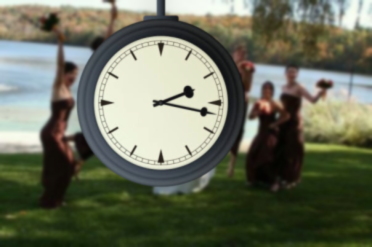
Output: 2.17
